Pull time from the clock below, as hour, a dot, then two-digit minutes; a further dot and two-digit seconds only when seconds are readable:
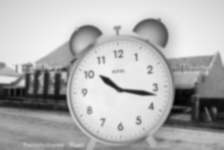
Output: 10.17
